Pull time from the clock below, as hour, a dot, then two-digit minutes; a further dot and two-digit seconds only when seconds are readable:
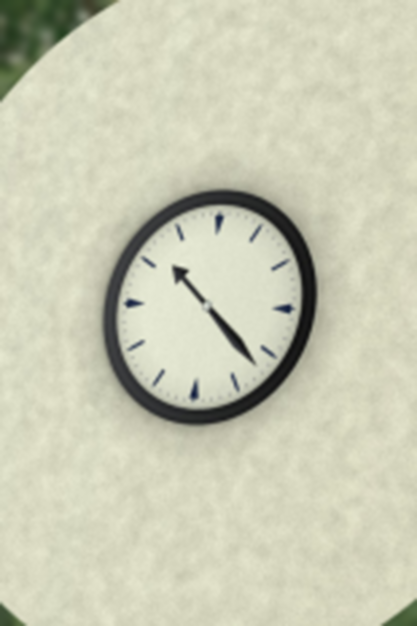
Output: 10.22
